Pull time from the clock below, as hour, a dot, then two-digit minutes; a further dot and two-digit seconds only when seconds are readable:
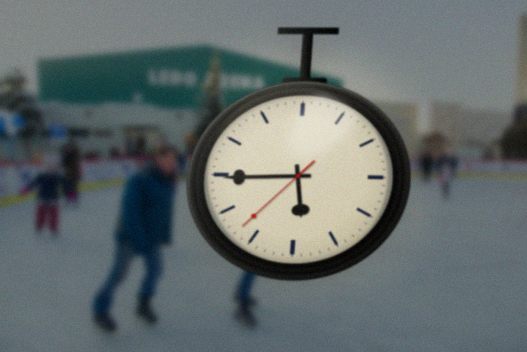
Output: 5.44.37
